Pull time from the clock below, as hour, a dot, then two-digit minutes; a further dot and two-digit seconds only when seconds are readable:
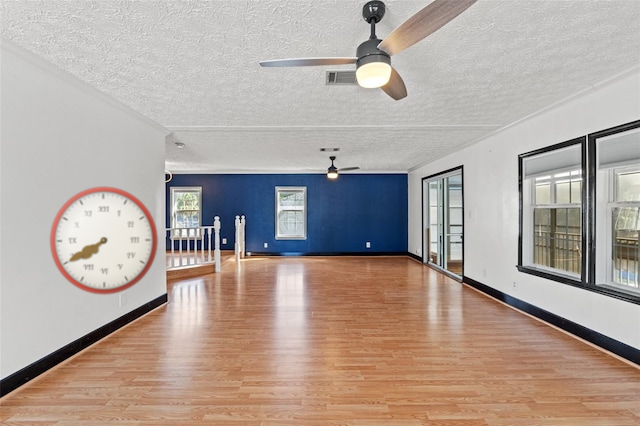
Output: 7.40
